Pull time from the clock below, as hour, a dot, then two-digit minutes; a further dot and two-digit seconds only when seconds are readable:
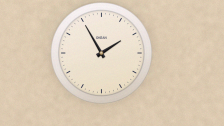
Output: 1.55
